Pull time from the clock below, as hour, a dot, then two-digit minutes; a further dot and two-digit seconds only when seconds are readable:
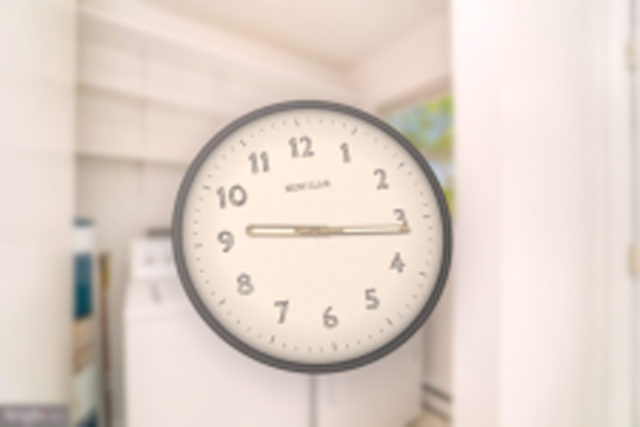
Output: 9.16
